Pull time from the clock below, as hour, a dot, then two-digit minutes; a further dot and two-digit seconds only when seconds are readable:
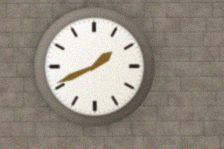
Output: 1.41
